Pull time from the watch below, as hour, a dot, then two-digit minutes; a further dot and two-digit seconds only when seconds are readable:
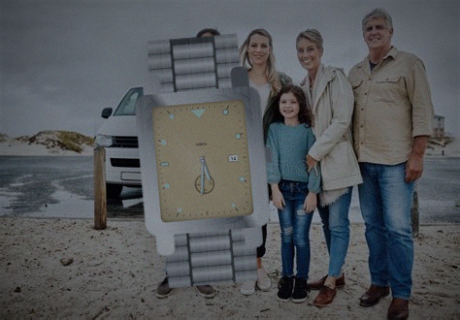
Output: 5.31
